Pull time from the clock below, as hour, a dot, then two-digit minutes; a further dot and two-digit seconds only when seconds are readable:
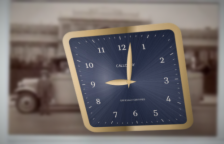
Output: 9.02
